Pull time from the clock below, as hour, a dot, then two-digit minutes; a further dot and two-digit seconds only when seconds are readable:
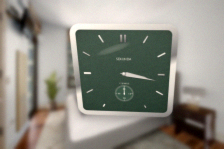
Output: 3.17
